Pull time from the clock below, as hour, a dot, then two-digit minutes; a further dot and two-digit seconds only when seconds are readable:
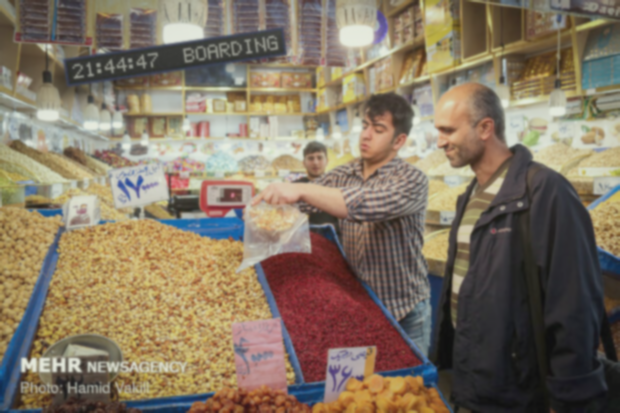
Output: 21.44.47
